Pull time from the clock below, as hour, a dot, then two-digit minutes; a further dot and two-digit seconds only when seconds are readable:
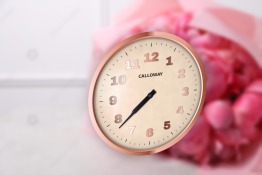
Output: 7.38
